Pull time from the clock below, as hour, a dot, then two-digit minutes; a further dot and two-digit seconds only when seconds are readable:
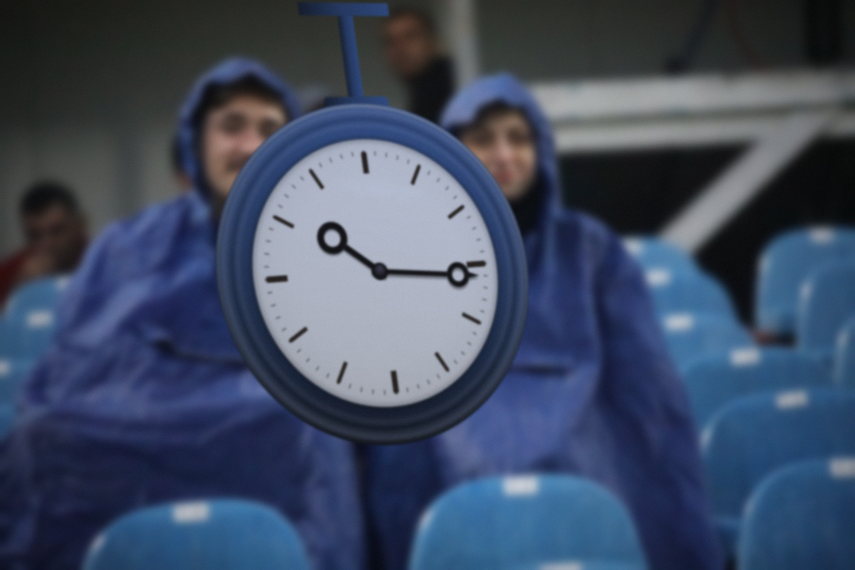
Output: 10.16
